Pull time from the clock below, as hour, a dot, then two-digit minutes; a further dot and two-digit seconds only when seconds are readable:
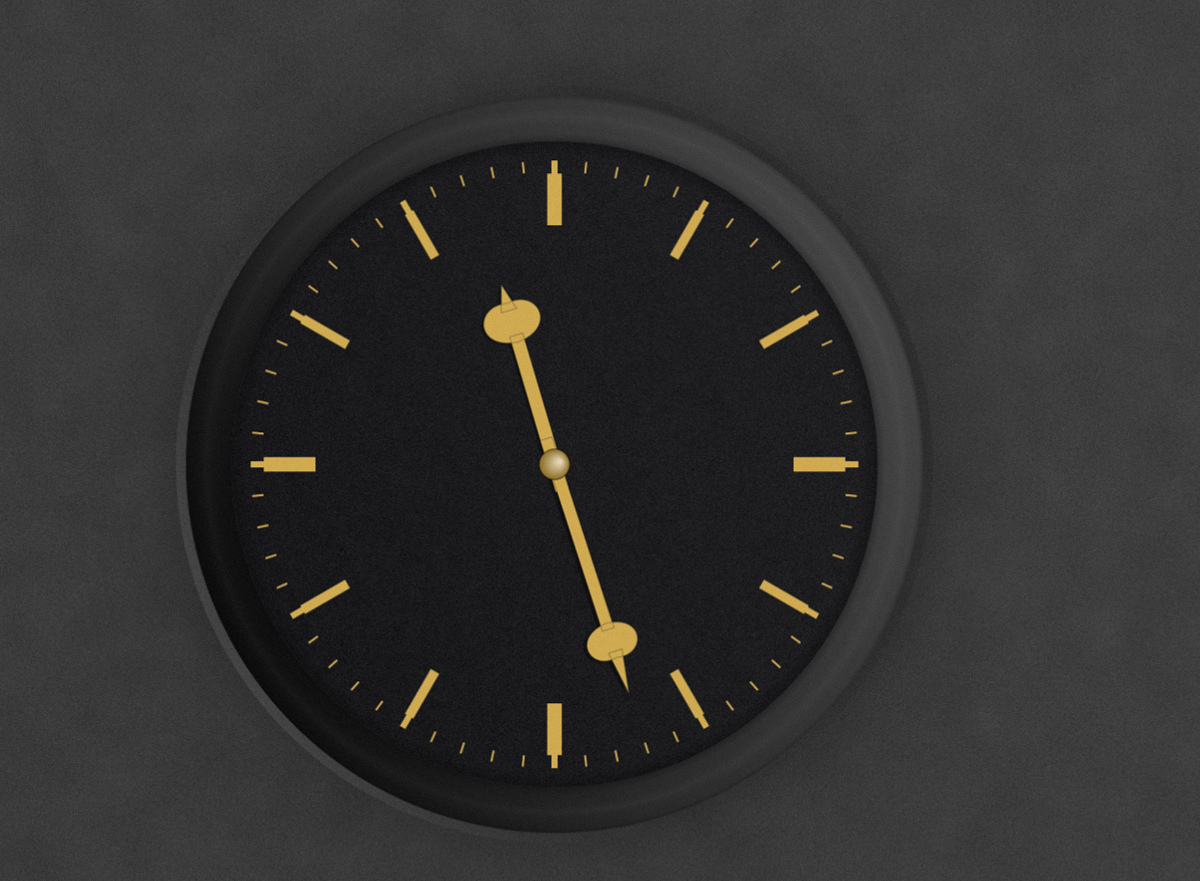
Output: 11.27
